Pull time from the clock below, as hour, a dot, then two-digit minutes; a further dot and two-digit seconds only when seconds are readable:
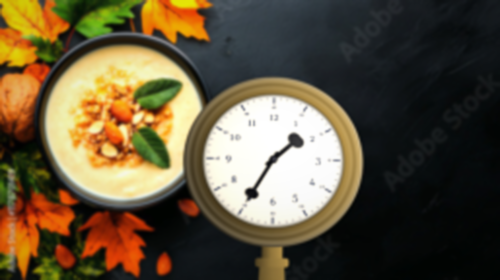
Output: 1.35
